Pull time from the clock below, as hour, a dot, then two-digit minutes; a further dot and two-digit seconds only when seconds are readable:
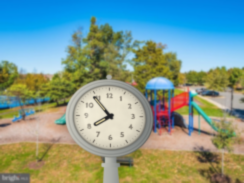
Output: 7.54
